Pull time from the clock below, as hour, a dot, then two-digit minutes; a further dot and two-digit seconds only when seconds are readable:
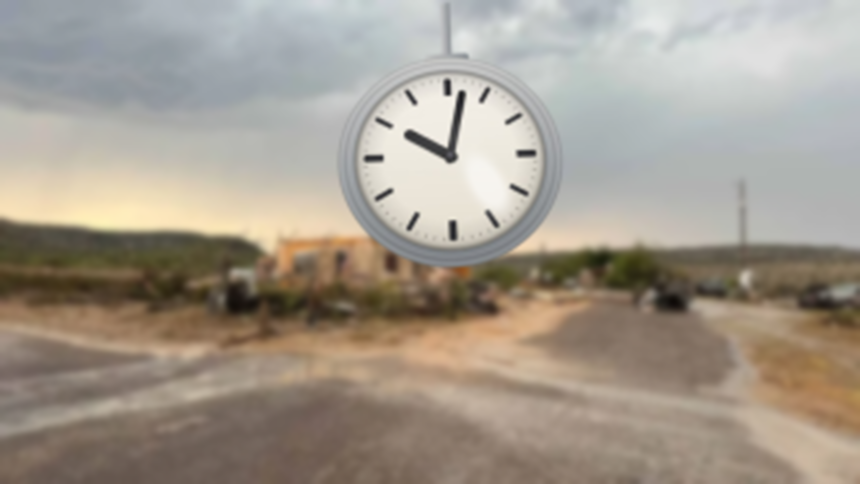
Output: 10.02
